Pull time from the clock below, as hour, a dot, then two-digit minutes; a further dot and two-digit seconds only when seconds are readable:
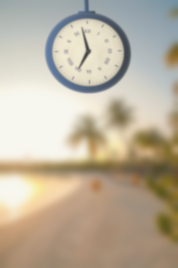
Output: 6.58
